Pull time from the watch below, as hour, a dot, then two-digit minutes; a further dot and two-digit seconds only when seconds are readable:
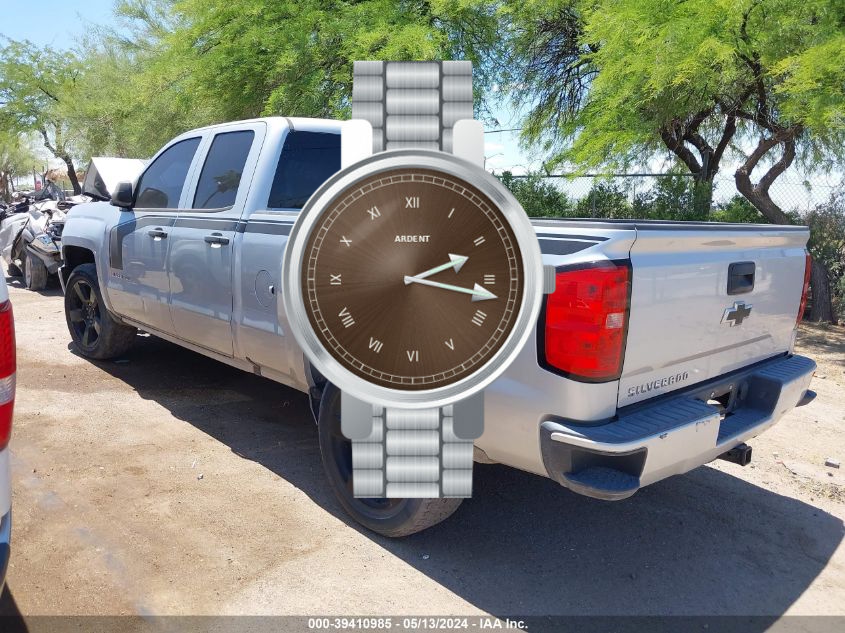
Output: 2.17
